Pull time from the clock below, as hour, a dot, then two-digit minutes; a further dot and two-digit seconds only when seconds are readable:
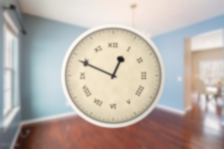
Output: 12.49
